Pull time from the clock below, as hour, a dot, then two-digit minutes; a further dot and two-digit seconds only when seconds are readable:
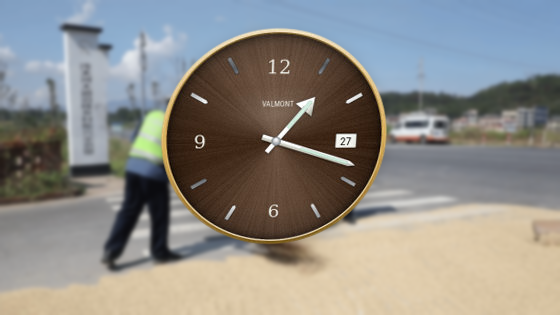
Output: 1.18
